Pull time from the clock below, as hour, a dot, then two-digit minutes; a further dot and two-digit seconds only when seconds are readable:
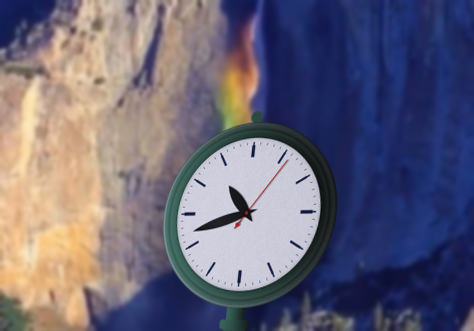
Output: 10.42.06
